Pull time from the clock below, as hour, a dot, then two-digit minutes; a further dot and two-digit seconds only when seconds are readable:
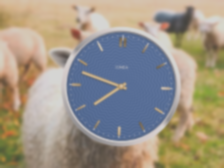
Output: 7.48
